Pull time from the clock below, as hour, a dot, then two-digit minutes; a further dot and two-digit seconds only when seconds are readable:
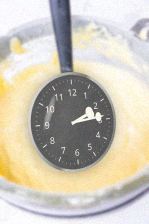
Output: 2.14
